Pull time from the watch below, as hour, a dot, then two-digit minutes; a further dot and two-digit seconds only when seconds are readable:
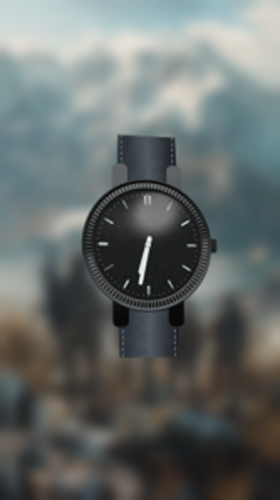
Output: 6.32
